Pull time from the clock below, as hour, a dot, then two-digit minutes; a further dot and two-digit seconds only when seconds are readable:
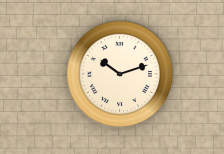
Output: 10.12
